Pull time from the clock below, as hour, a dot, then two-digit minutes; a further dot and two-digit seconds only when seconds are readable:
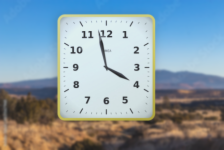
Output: 3.58
